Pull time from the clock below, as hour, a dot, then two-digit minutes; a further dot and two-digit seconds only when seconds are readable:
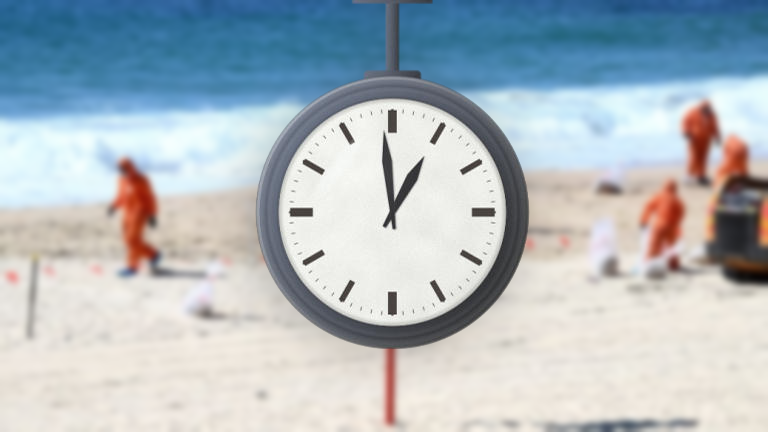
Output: 12.59
